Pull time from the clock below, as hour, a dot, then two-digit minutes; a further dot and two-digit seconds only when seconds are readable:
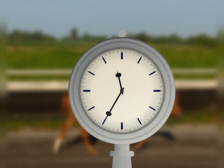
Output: 11.35
